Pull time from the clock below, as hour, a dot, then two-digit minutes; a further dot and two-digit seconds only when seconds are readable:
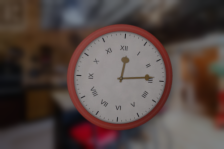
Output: 12.14
